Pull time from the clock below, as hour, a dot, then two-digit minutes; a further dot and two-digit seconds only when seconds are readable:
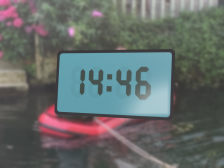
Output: 14.46
